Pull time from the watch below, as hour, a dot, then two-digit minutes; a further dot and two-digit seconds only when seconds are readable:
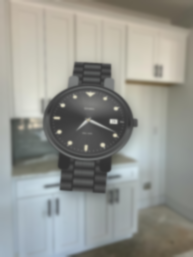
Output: 7.19
